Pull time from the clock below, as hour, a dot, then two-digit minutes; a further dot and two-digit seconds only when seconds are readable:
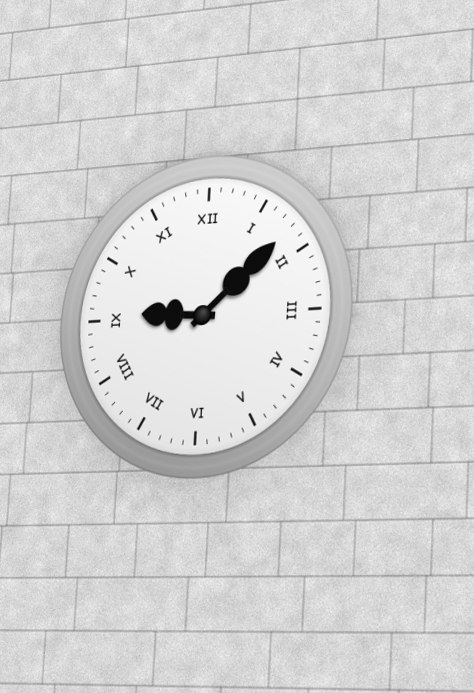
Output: 9.08
